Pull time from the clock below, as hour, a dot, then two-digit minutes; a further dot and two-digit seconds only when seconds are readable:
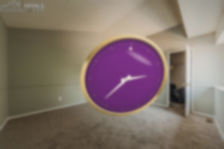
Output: 2.37
